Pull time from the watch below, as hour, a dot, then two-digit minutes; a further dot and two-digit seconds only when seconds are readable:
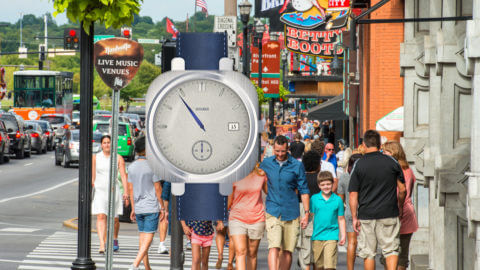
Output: 10.54
